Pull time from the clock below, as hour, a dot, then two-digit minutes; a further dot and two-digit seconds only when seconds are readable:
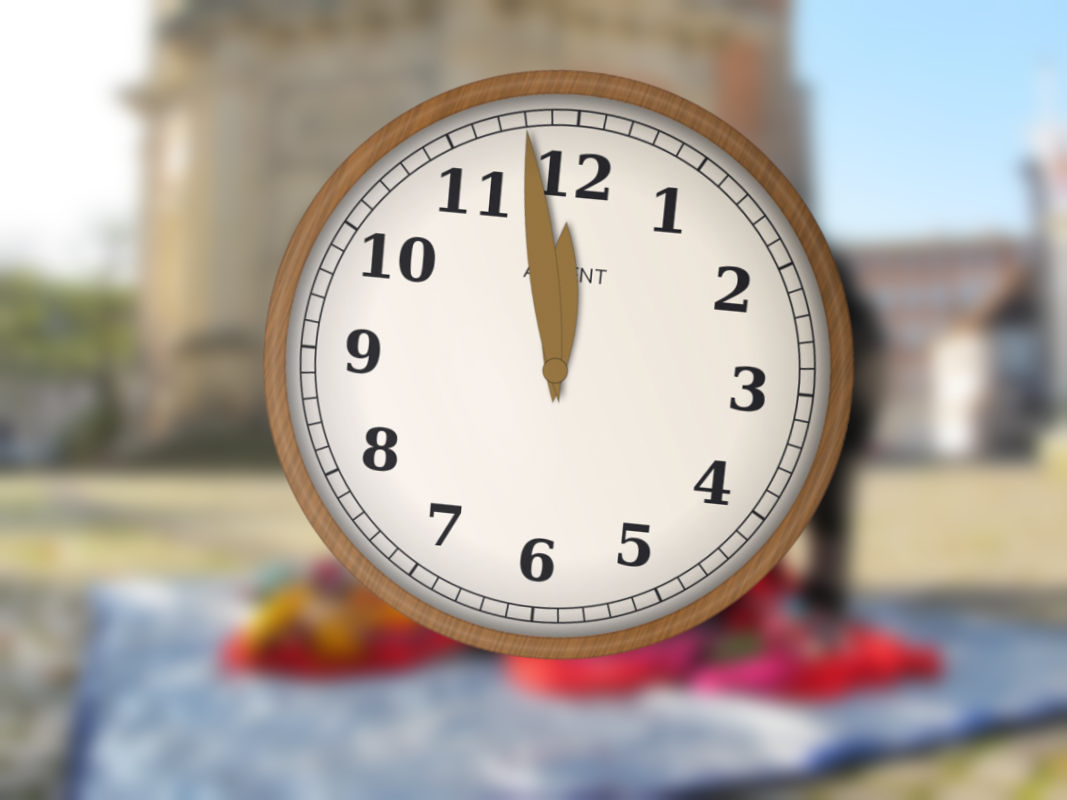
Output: 11.58
